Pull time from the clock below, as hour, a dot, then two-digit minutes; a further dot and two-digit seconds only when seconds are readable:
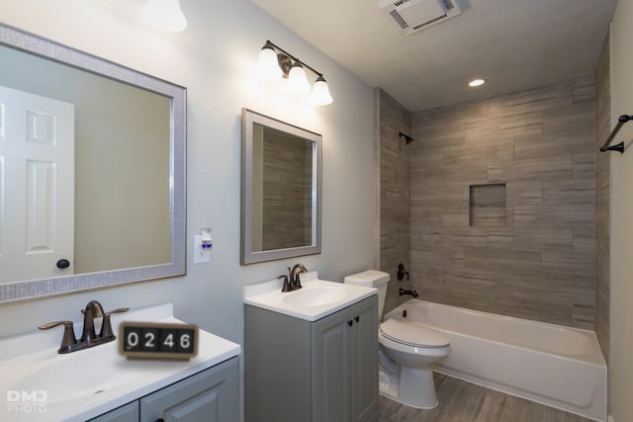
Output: 2.46
